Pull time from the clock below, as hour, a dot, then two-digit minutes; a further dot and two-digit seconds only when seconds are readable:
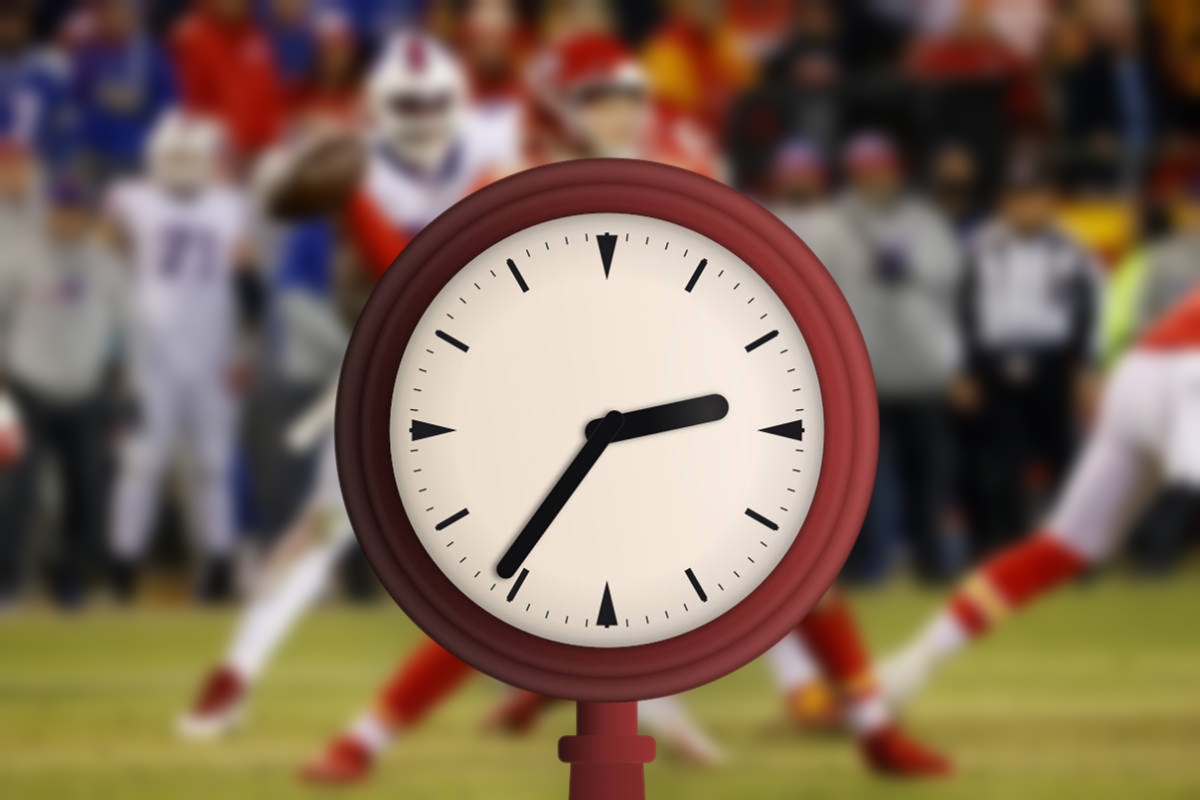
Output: 2.36
